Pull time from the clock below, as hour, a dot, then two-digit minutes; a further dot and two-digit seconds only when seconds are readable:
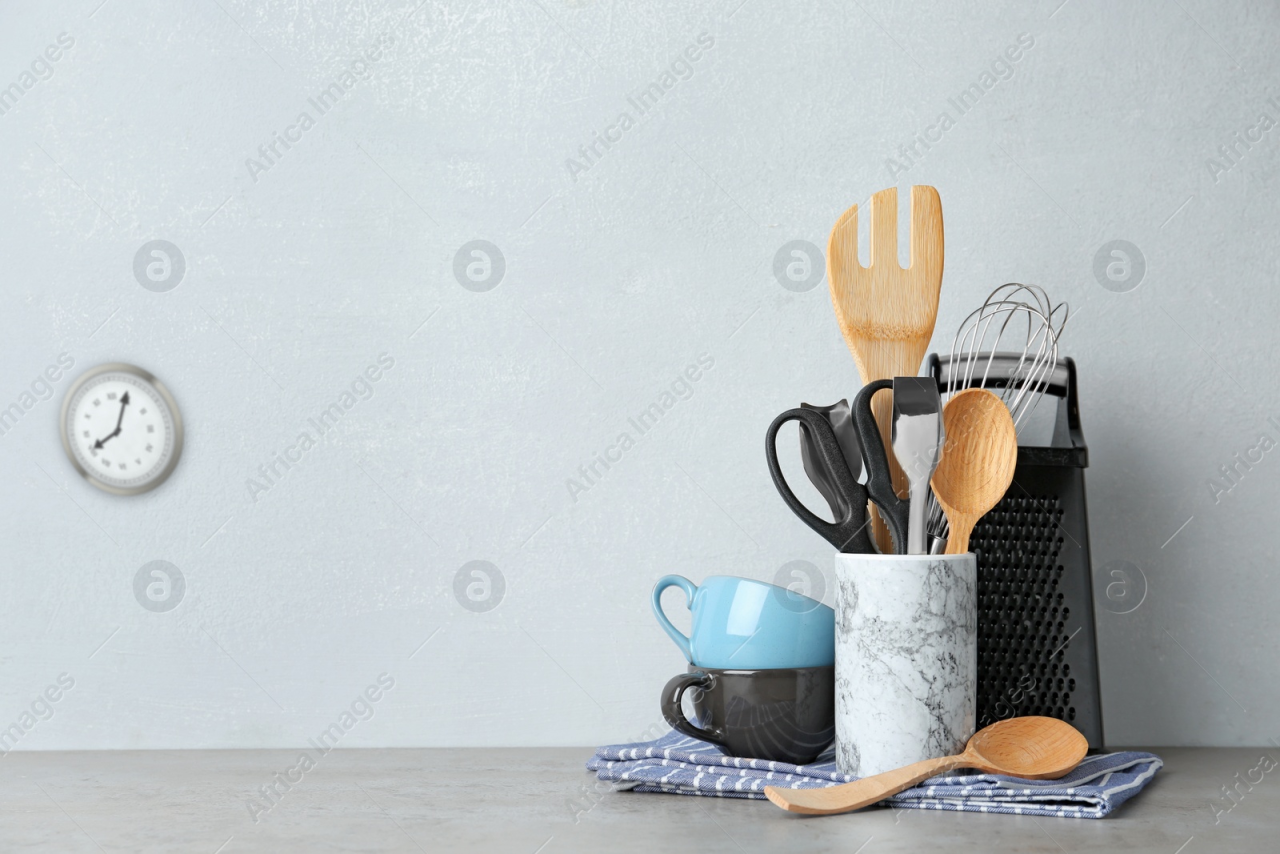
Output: 8.04
